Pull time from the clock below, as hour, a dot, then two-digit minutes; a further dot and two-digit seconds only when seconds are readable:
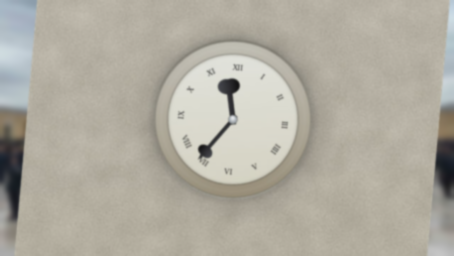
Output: 11.36
